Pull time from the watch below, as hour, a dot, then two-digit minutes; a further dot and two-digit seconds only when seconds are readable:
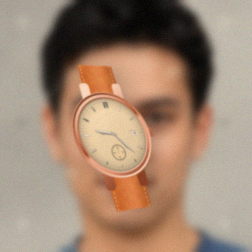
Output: 9.23
